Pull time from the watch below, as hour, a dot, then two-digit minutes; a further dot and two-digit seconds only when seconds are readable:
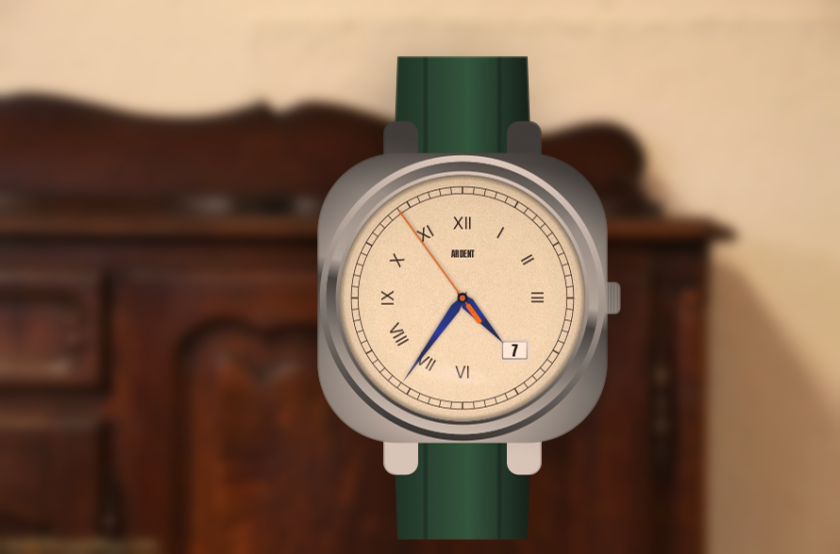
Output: 4.35.54
